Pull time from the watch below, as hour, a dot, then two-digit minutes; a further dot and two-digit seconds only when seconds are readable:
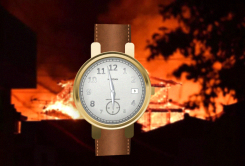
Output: 5.58
